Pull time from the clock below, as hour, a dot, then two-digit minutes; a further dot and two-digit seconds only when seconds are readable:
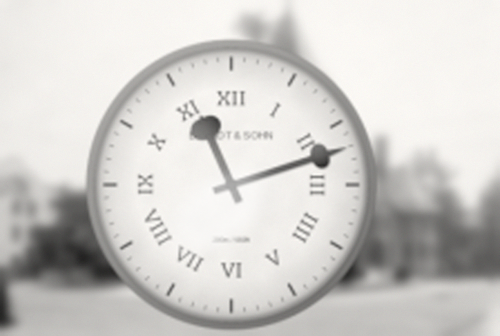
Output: 11.12
